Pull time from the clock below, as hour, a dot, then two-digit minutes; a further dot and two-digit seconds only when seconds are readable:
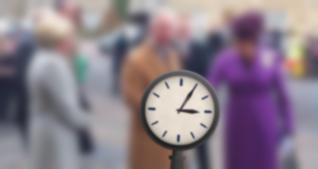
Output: 3.05
